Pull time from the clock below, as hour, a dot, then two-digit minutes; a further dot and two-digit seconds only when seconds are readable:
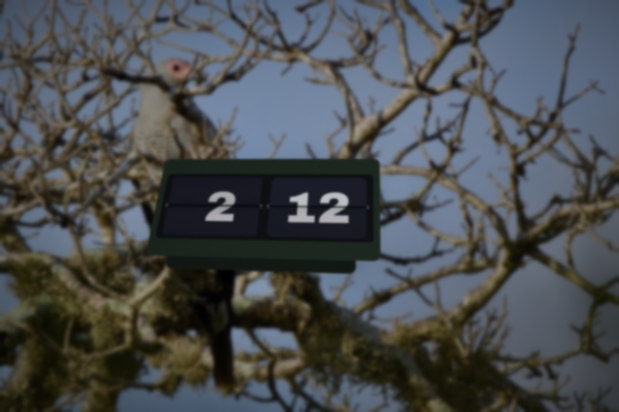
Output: 2.12
